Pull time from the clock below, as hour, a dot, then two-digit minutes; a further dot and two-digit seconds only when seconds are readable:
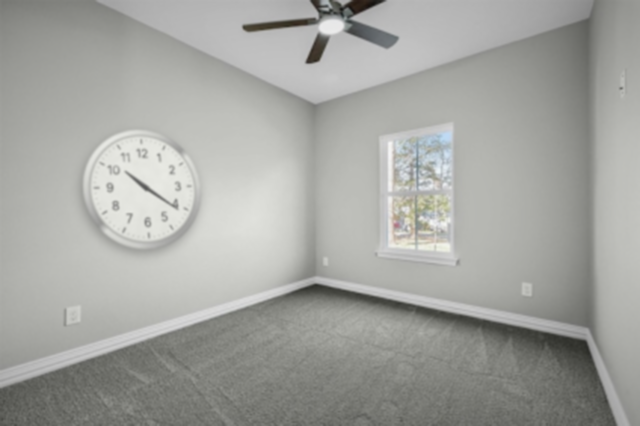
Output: 10.21
